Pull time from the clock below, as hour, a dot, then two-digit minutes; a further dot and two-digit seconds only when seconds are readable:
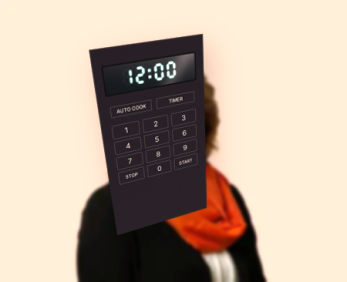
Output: 12.00
